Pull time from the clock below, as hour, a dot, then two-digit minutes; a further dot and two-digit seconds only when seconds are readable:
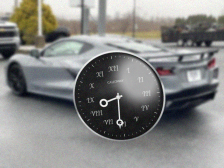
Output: 8.31
